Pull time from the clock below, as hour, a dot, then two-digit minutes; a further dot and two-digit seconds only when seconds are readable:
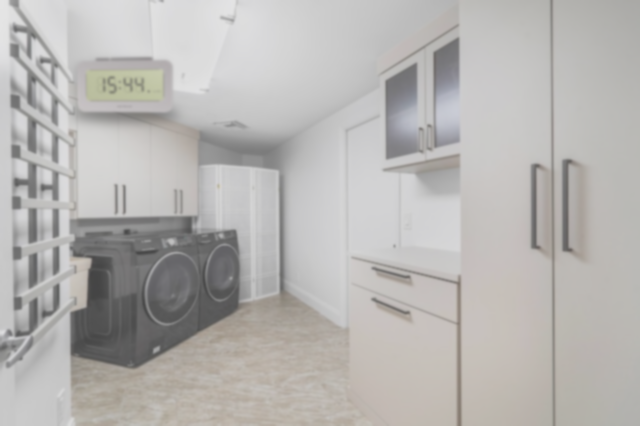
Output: 15.44
